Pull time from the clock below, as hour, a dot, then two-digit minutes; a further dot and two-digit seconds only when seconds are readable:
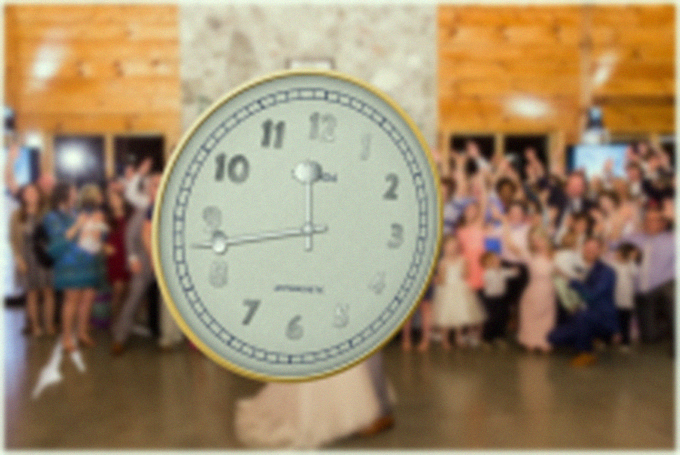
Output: 11.43
